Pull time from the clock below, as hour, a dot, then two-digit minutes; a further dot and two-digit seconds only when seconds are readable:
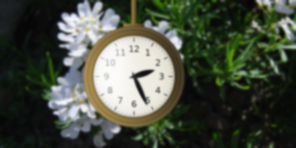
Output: 2.26
